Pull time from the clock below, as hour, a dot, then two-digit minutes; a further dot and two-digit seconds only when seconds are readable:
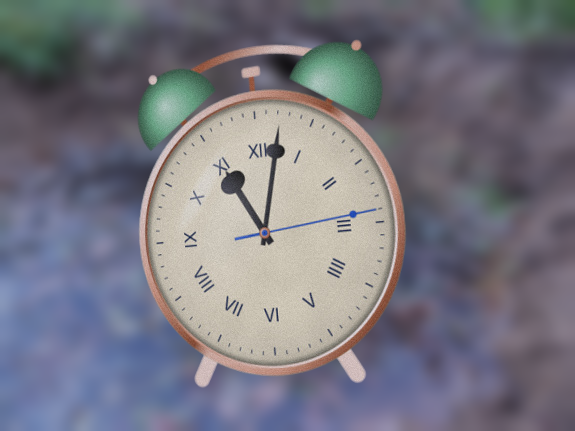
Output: 11.02.14
